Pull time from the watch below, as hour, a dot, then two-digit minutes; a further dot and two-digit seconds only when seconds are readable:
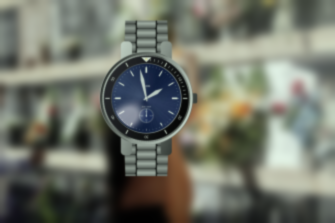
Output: 1.58
